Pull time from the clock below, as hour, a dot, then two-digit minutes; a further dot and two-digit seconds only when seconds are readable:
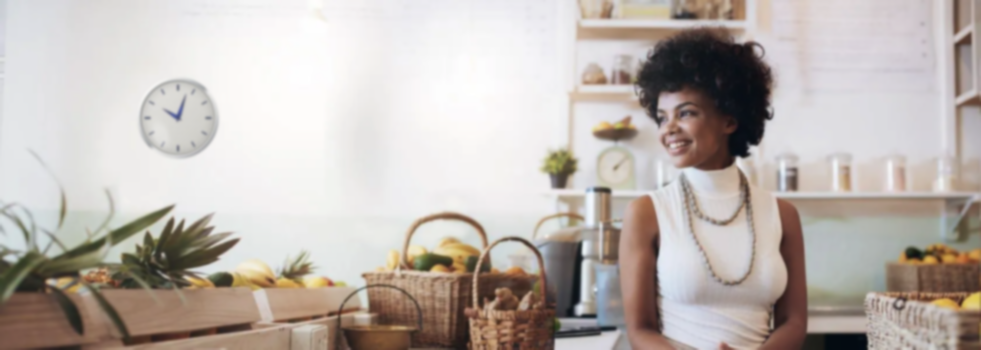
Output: 10.03
